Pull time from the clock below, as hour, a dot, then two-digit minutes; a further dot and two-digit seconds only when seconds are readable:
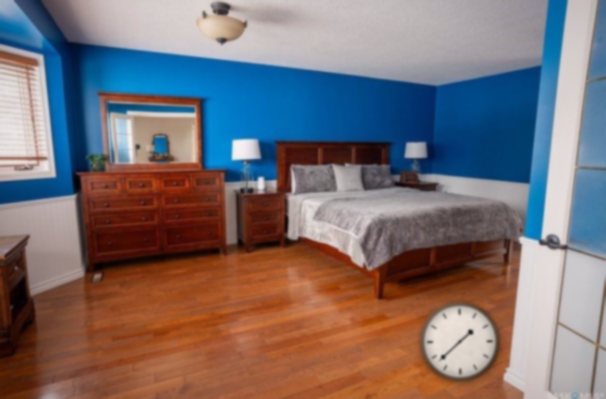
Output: 1.38
